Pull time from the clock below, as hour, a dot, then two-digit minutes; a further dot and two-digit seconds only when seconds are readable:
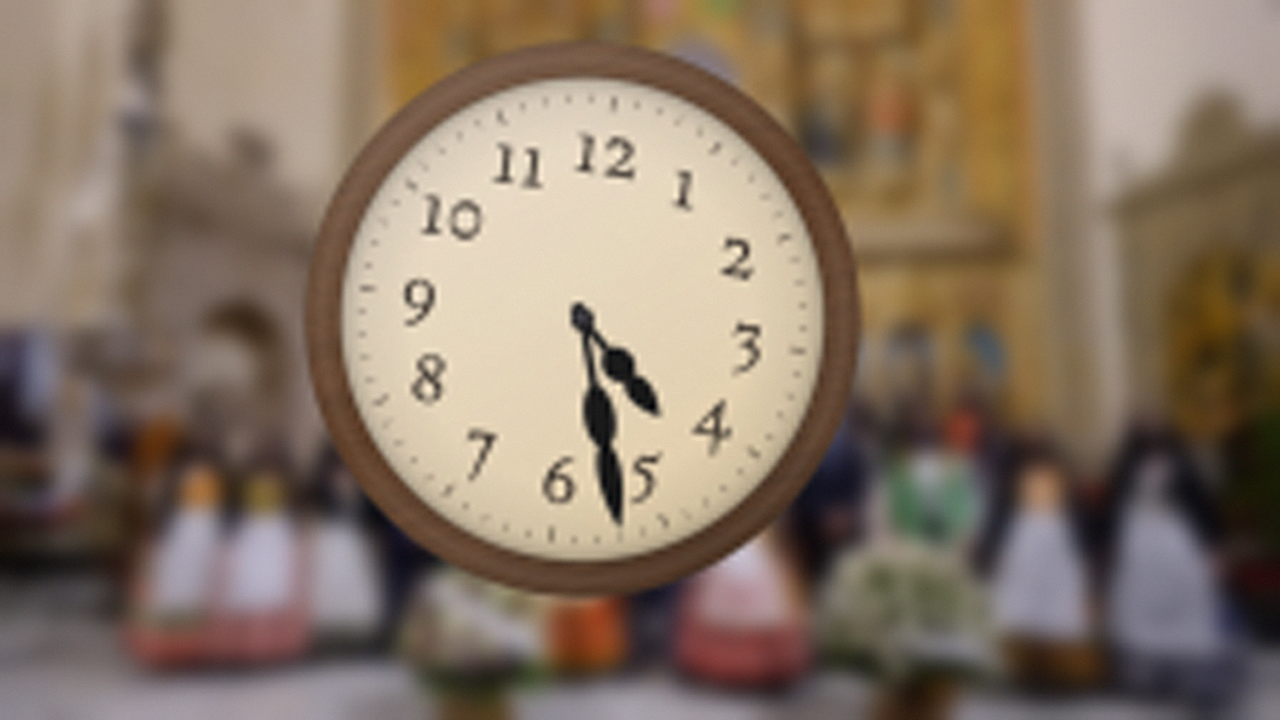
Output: 4.27
